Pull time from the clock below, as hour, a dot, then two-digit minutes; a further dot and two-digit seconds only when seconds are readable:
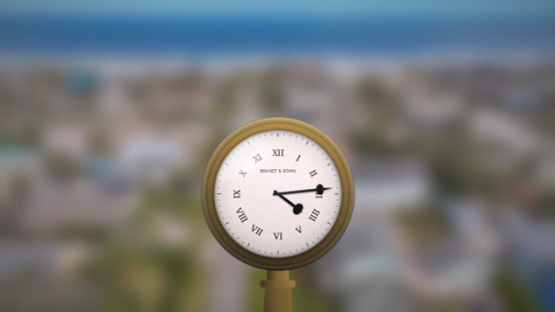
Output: 4.14
